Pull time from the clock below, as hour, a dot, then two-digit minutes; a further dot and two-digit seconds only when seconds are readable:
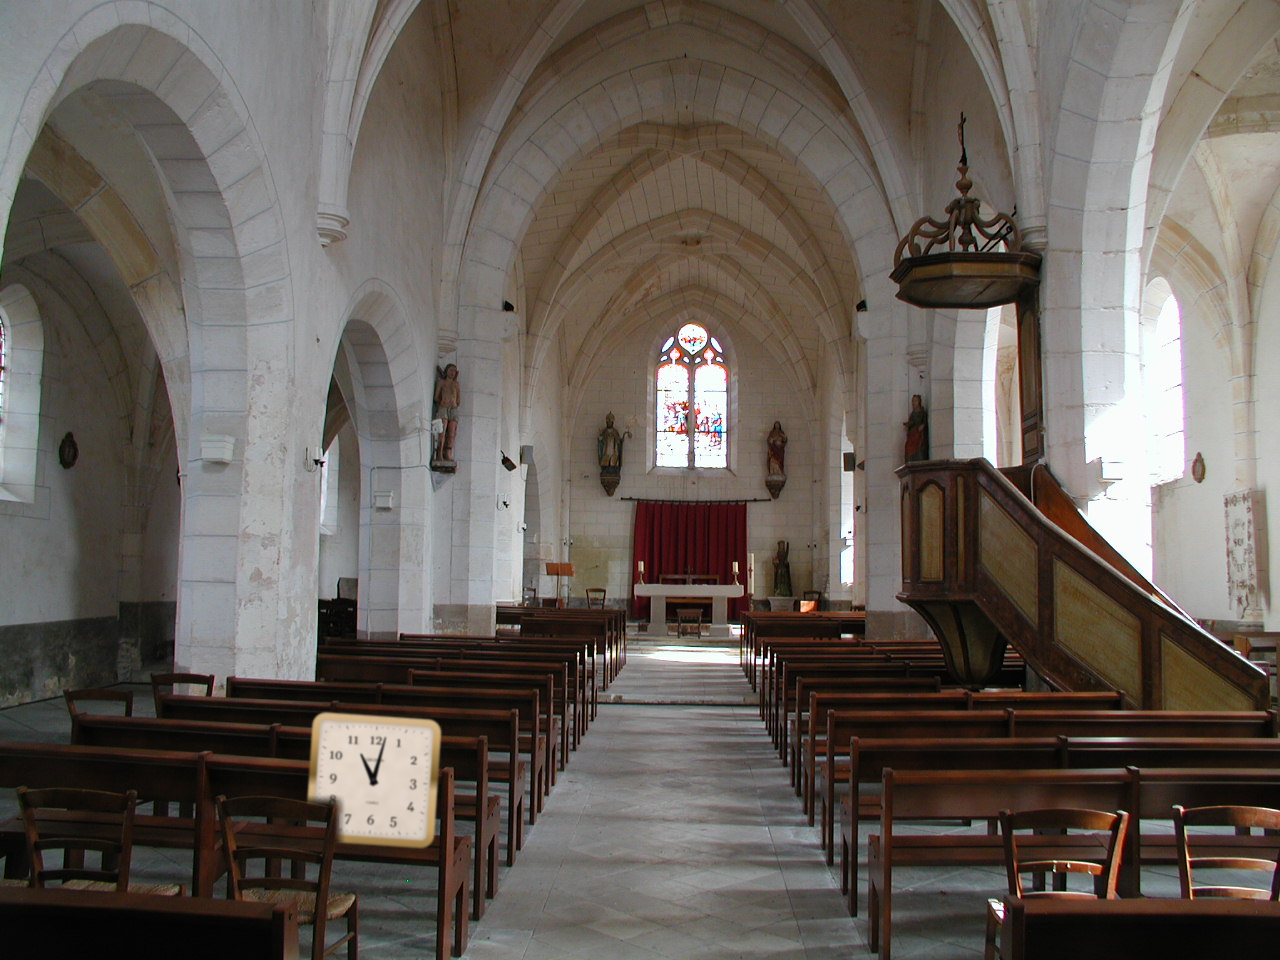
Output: 11.02
